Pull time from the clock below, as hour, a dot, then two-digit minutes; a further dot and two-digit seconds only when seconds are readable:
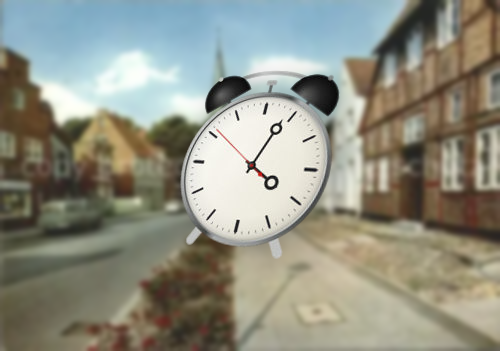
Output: 4.03.51
